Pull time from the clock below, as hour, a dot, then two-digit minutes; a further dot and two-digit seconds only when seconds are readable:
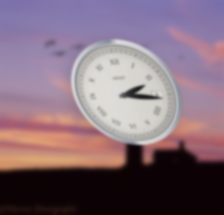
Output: 2.16
